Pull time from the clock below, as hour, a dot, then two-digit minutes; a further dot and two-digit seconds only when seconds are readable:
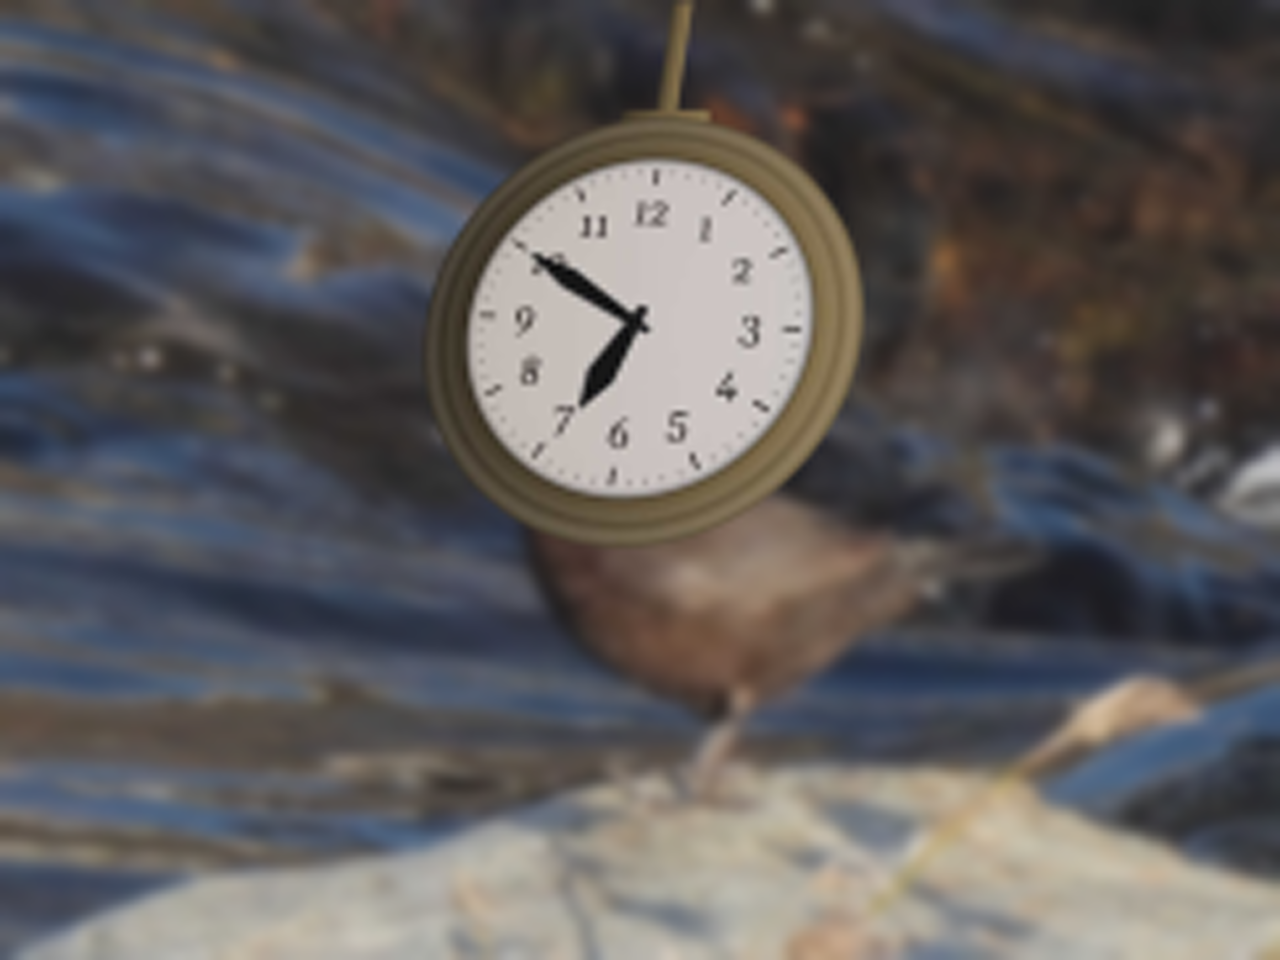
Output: 6.50
